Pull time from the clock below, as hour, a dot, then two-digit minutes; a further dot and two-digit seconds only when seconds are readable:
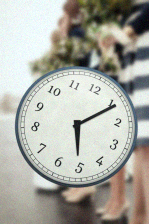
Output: 5.06
